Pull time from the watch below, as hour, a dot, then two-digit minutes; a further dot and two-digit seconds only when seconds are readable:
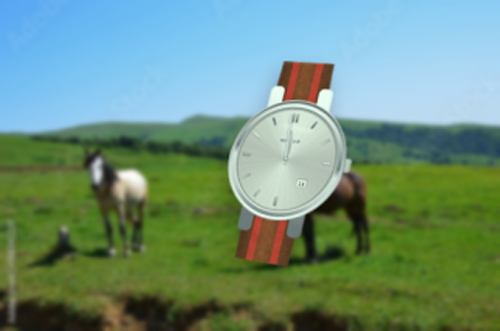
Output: 11.59
